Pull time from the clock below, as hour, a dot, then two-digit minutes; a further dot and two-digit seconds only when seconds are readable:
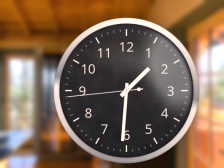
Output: 1.30.44
